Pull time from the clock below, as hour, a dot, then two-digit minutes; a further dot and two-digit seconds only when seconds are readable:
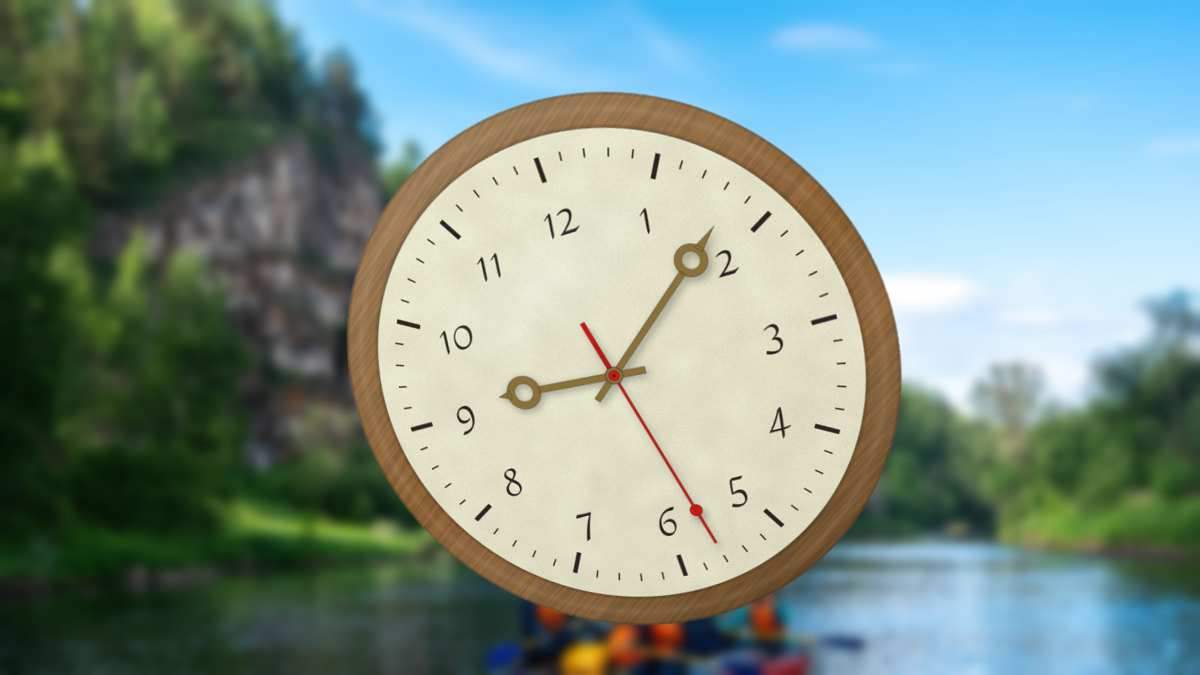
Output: 9.08.28
